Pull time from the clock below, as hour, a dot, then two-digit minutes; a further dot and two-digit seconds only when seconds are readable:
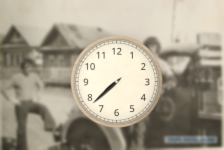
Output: 7.38
